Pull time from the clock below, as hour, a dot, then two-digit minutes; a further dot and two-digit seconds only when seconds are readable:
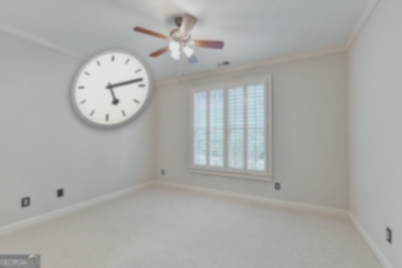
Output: 5.13
